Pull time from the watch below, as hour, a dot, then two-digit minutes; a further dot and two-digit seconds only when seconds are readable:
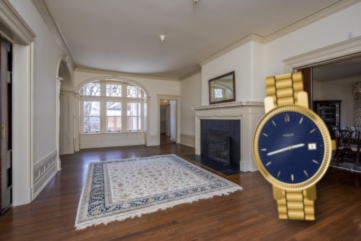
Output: 2.43
